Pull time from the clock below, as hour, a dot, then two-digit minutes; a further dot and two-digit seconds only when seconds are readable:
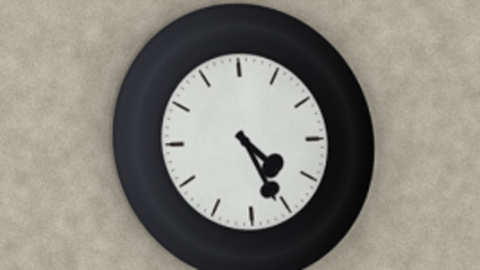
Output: 4.26
